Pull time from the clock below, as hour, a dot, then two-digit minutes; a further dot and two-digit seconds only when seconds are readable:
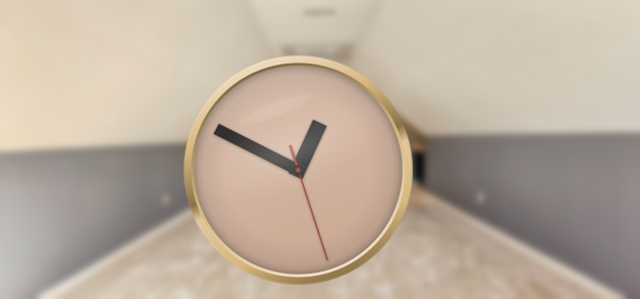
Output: 12.49.27
